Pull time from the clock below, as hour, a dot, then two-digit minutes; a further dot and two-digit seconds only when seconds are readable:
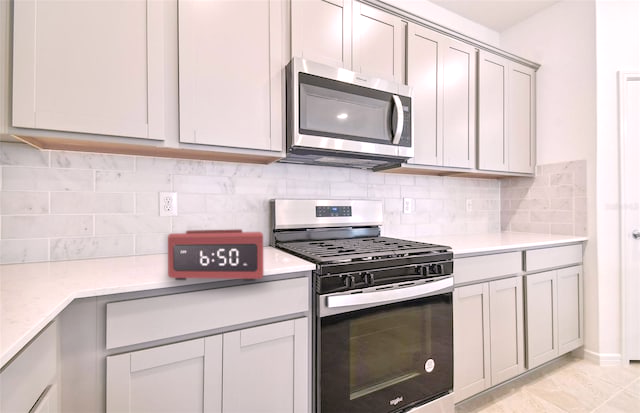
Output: 6.50
